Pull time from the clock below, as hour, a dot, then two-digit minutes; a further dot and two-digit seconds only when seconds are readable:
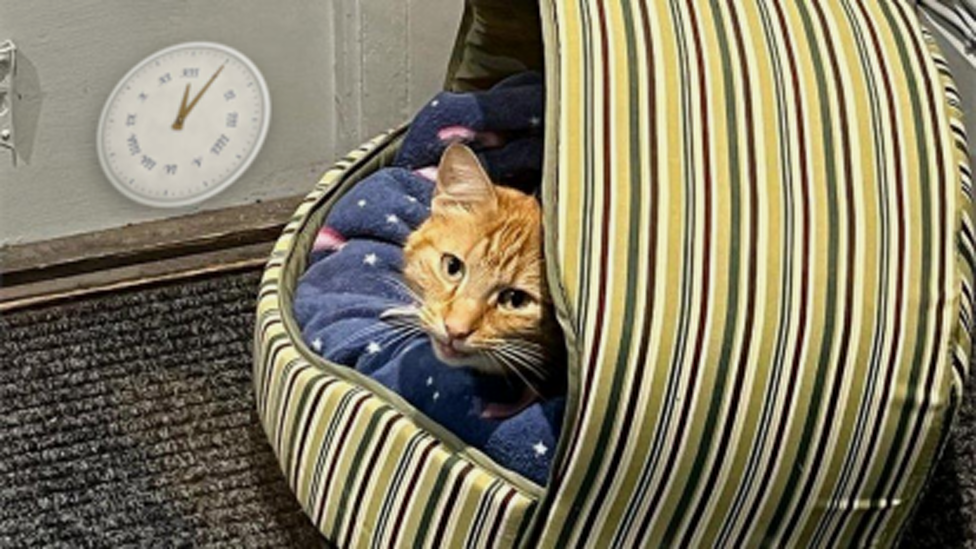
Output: 12.05
